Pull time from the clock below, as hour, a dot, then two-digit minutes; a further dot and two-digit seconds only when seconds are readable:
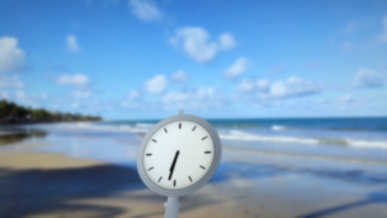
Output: 6.32
